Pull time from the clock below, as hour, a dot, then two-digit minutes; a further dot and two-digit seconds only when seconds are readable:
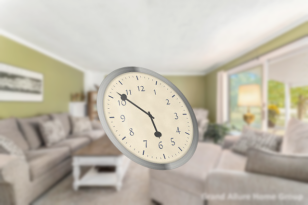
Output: 5.52
